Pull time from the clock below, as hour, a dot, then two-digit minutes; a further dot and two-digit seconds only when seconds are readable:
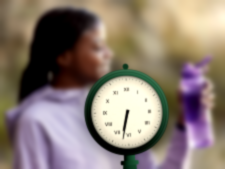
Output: 6.32
